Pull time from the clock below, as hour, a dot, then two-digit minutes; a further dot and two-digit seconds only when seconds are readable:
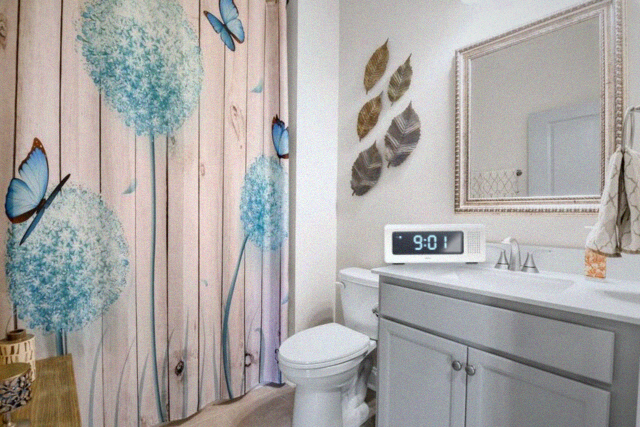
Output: 9.01
